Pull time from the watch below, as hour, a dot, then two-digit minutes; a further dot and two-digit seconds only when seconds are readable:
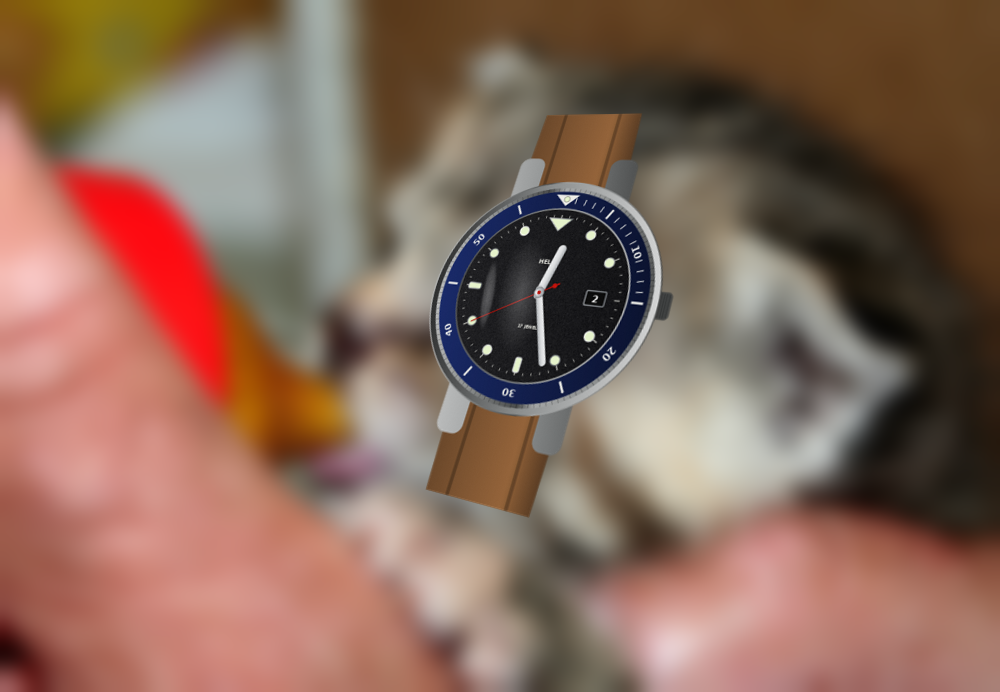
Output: 12.26.40
